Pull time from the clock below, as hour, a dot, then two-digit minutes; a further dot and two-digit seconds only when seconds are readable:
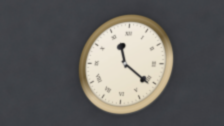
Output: 11.21
